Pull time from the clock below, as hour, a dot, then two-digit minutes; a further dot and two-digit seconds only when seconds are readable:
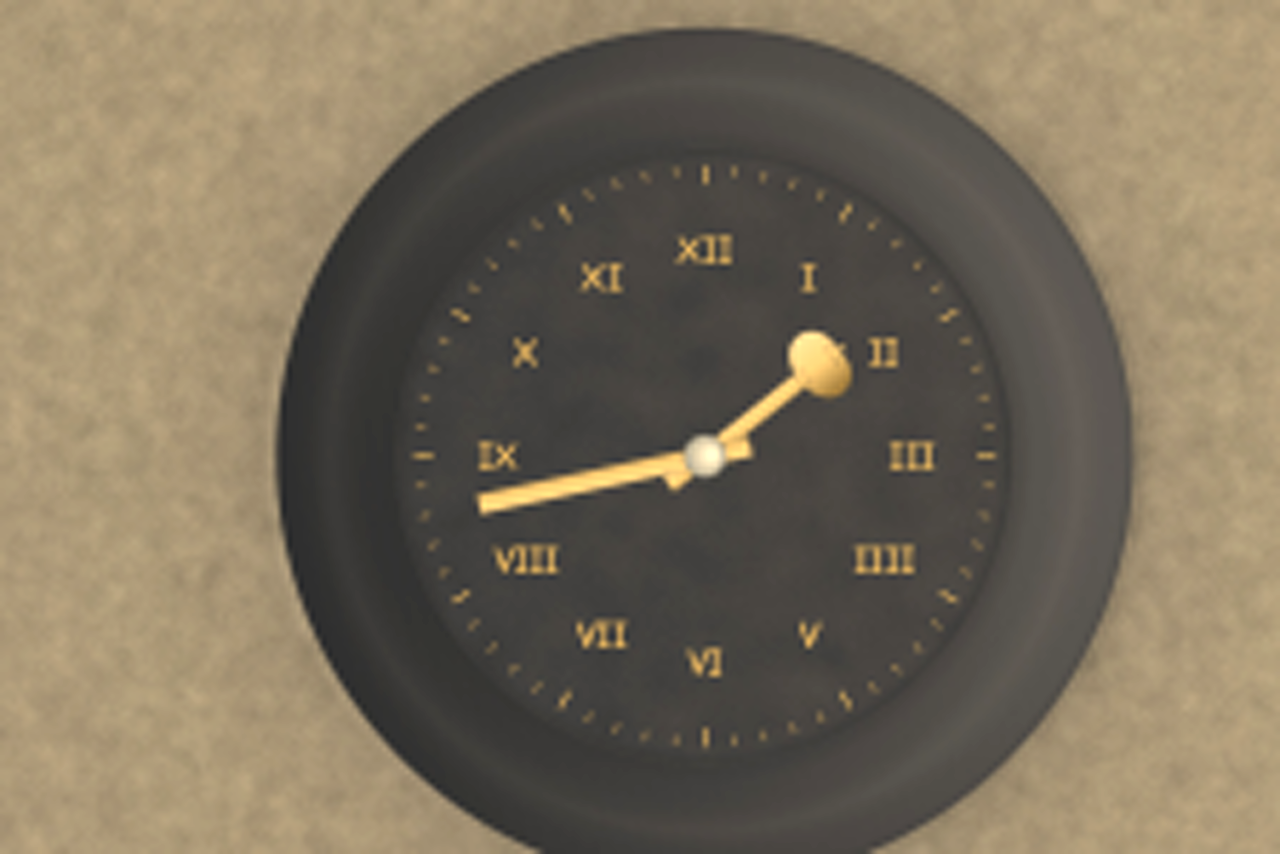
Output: 1.43
